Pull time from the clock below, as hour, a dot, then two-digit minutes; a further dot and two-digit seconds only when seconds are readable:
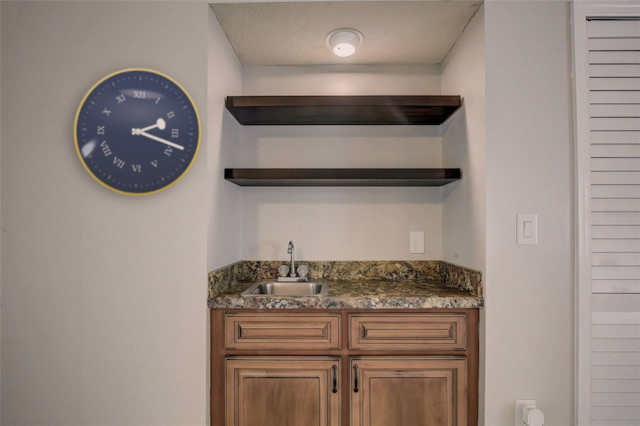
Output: 2.18
